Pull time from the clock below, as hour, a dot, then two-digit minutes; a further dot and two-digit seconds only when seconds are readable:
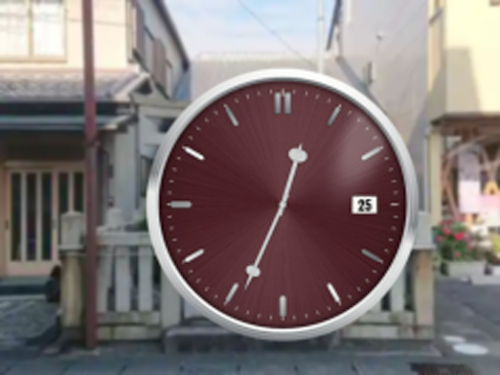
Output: 12.34
